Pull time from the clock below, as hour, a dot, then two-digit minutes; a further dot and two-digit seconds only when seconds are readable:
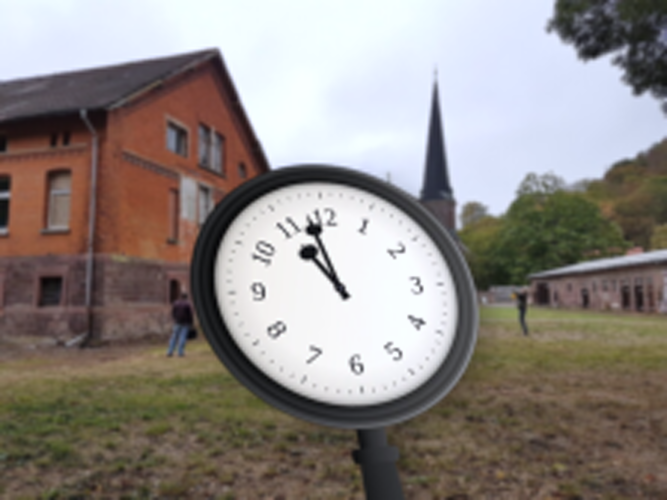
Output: 10.58
